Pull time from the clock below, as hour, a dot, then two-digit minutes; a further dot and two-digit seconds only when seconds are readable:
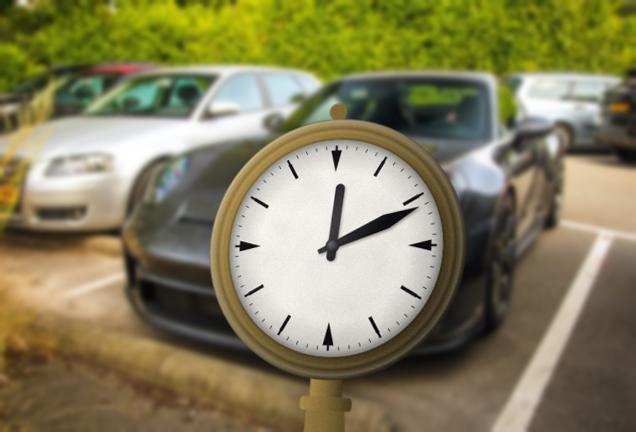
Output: 12.11
